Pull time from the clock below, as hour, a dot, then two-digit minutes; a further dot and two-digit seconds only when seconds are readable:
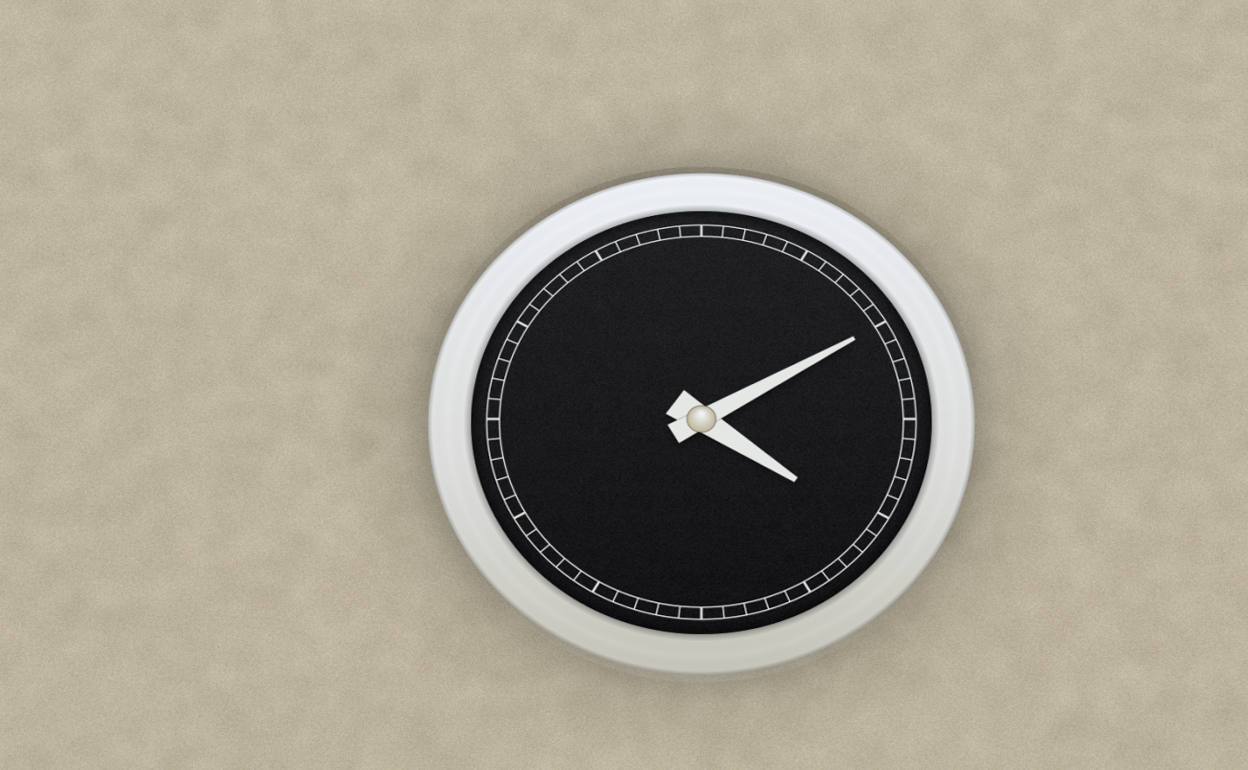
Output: 4.10
